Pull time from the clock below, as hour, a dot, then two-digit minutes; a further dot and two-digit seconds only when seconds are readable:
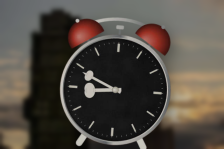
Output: 8.49
